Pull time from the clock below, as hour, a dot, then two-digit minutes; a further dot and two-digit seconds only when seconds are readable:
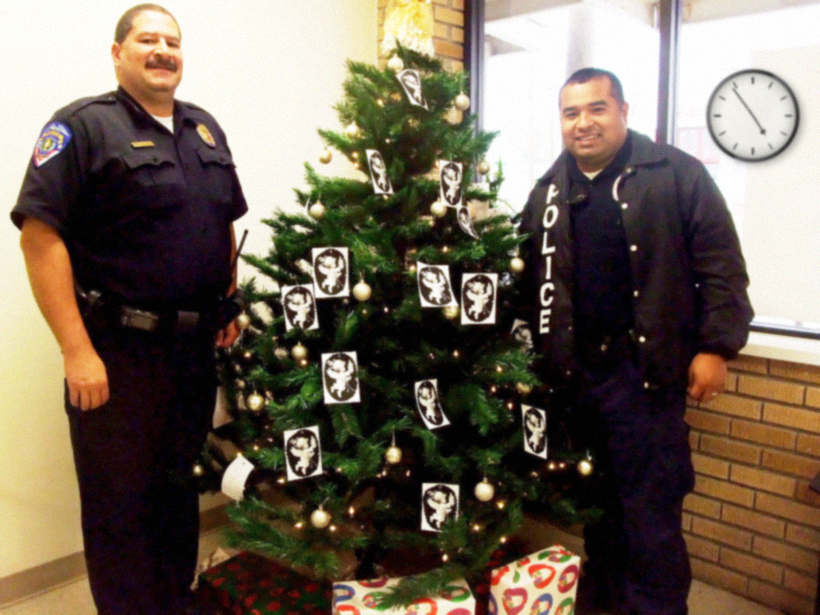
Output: 4.54
